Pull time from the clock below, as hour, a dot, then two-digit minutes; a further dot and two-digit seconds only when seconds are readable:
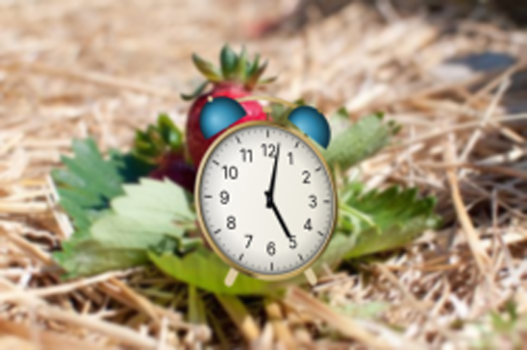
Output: 5.02
